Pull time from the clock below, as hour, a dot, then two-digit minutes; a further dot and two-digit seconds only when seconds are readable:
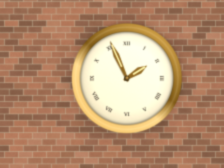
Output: 1.56
